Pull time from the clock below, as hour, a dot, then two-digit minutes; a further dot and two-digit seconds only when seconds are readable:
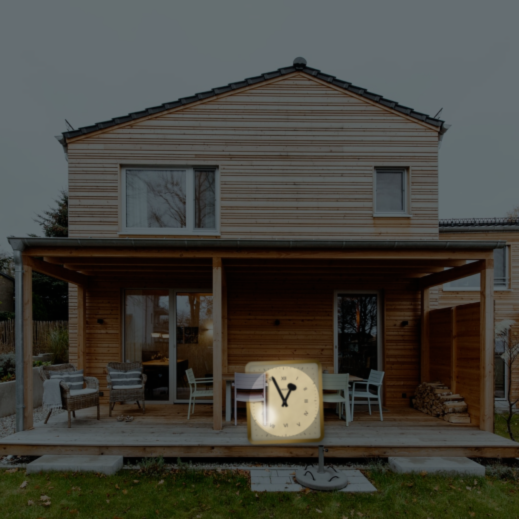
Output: 12.56
